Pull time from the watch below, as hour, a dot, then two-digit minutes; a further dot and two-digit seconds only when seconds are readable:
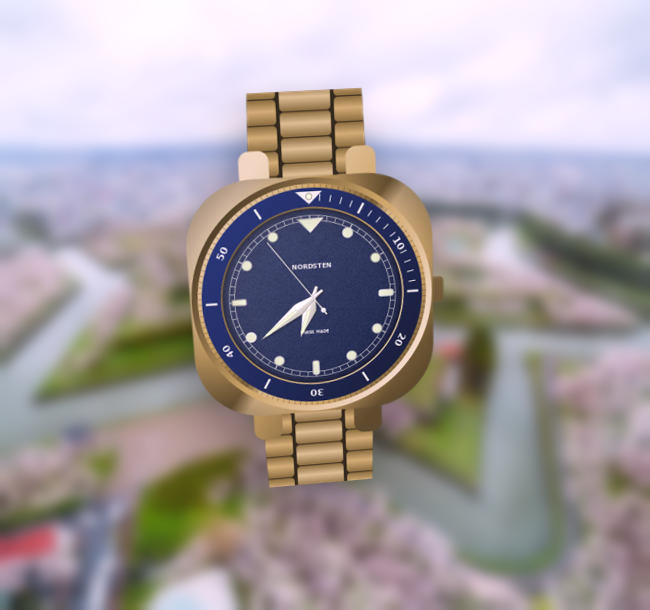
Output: 6.38.54
